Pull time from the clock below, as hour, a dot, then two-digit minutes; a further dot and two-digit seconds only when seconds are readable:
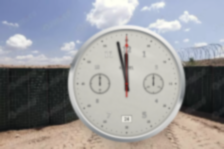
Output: 11.58
